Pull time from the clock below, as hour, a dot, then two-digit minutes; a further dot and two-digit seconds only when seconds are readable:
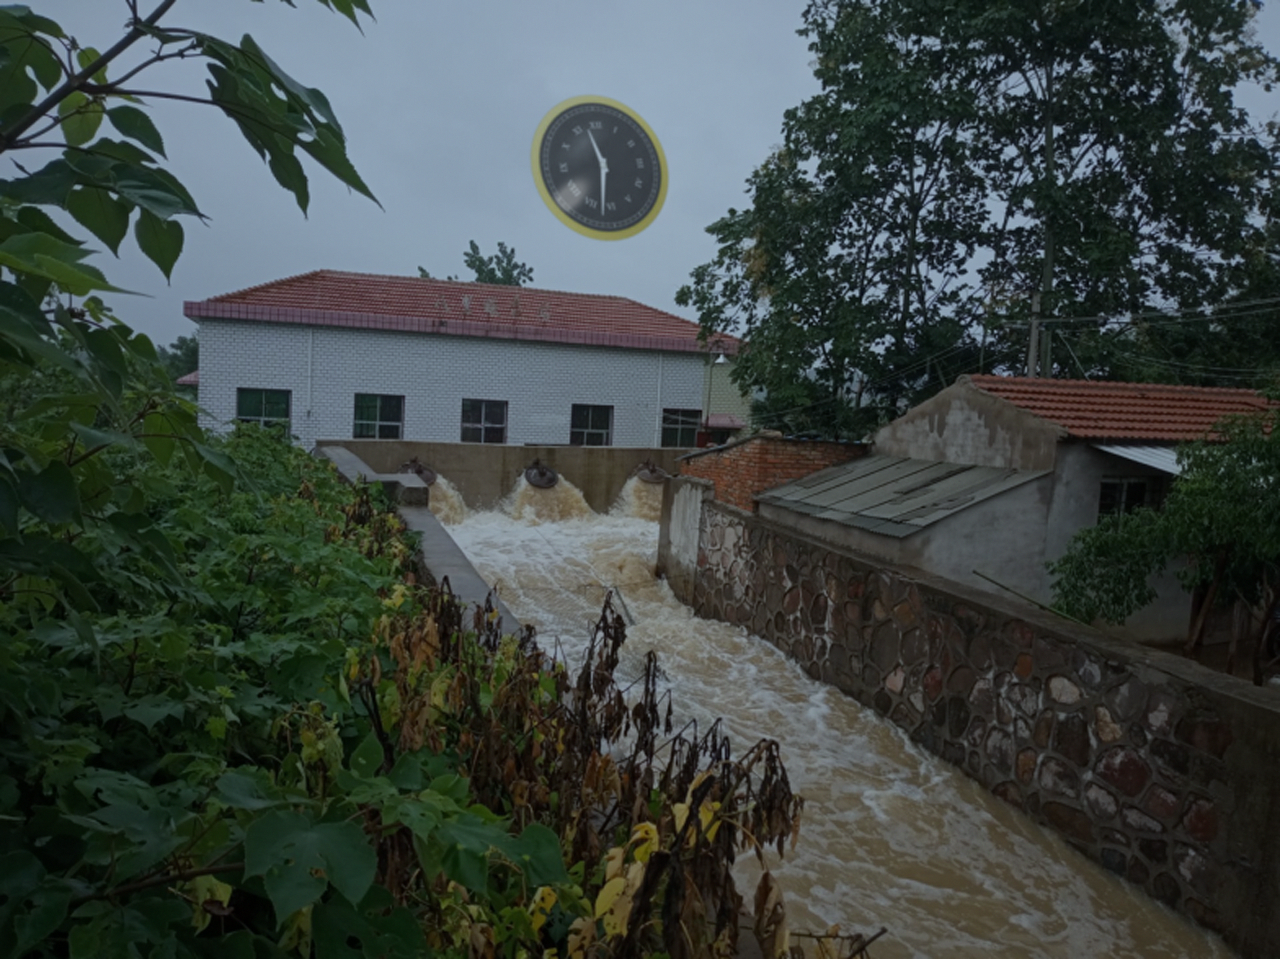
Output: 11.32
